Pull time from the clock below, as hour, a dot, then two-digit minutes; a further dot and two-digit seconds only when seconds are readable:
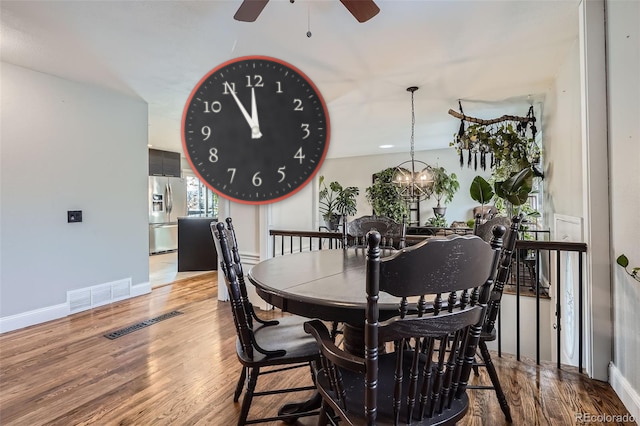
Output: 11.55
